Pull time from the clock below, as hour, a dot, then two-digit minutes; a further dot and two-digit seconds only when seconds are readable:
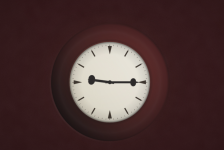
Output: 9.15
